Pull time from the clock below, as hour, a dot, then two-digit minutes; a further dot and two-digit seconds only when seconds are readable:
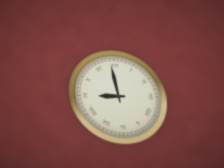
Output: 8.59
